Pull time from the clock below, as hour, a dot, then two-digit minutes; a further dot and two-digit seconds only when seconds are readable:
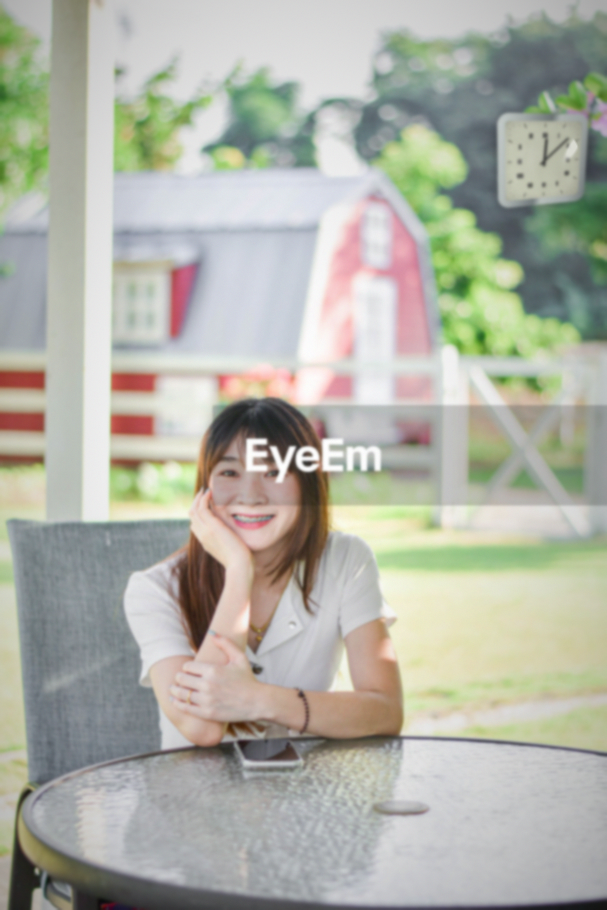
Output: 12.08
